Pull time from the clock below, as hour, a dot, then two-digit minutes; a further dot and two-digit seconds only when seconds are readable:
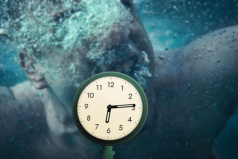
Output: 6.14
